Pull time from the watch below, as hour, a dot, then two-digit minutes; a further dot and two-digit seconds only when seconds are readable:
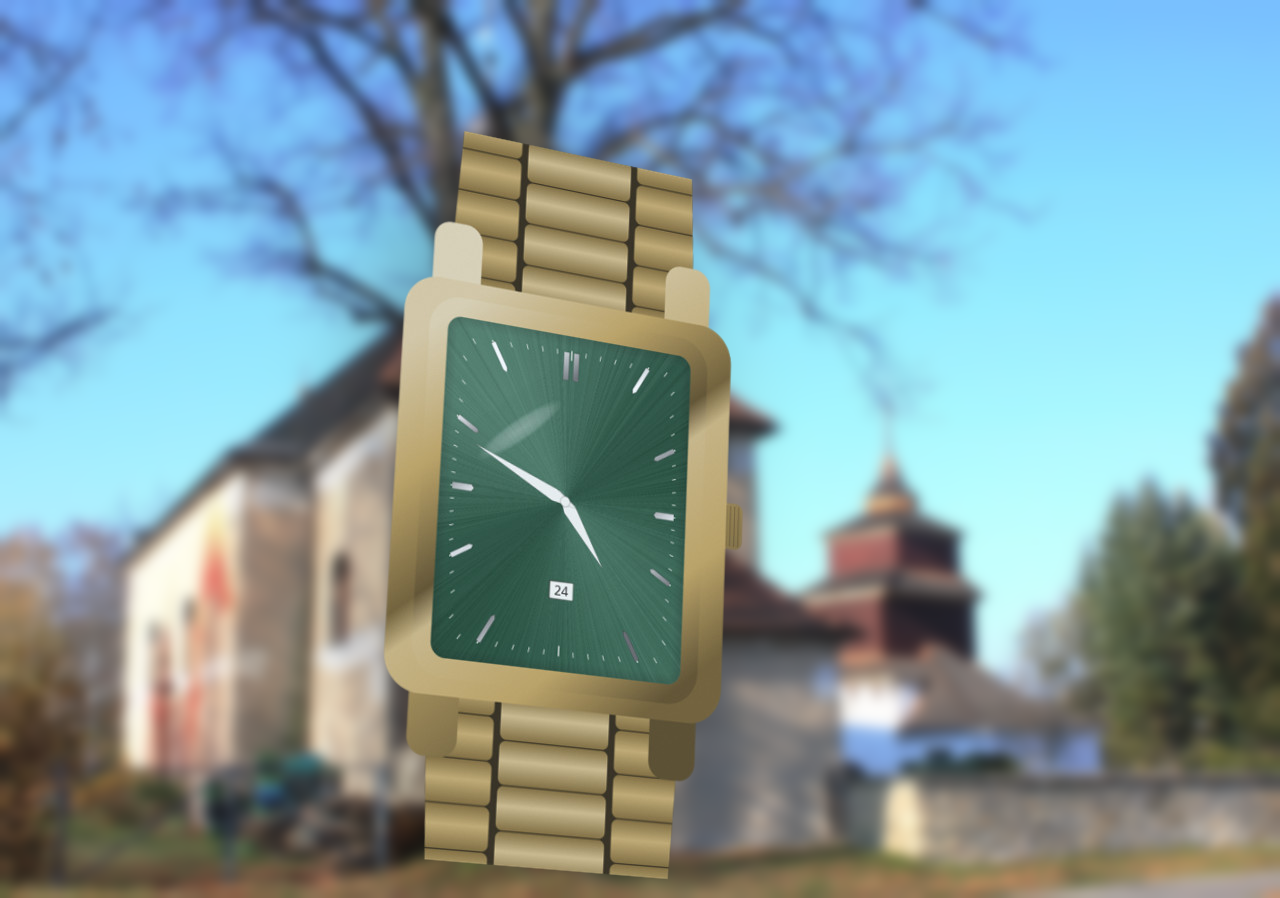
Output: 4.49
